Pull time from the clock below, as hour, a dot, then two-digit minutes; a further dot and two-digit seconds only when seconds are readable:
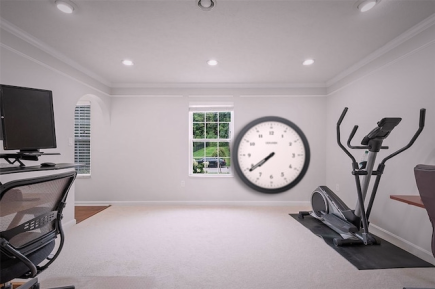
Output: 7.39
